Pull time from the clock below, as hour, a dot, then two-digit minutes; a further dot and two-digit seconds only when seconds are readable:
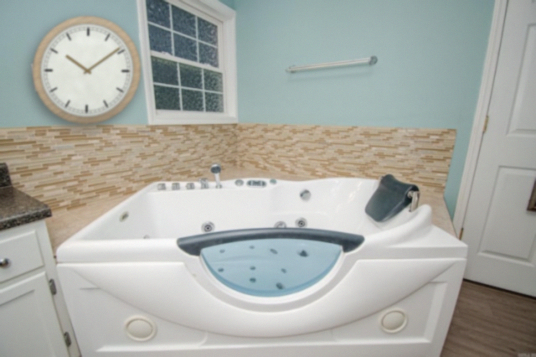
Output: 10.09
